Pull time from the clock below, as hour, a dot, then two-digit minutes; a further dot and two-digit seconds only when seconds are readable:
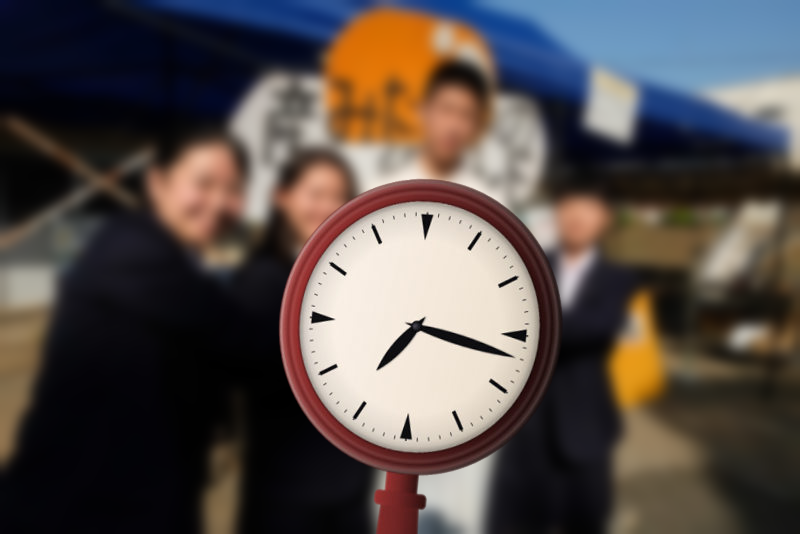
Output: 7.17
